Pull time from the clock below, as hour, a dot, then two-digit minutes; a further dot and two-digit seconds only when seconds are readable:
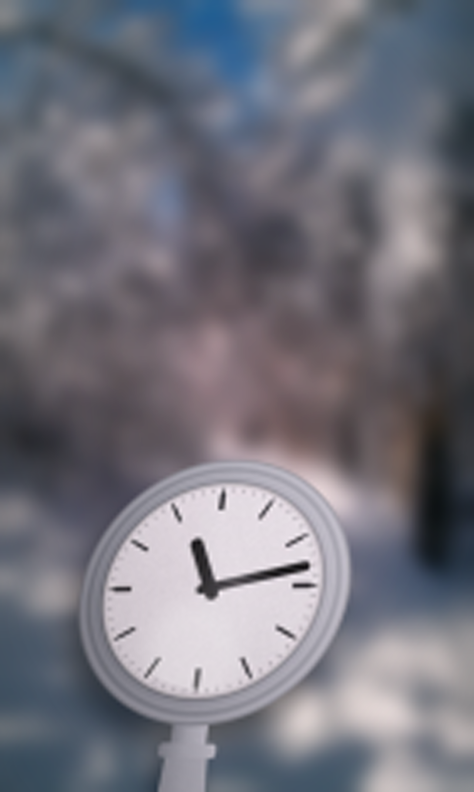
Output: 11.13
